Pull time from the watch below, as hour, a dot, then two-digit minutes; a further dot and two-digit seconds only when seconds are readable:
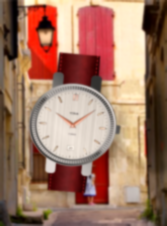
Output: 10.08
